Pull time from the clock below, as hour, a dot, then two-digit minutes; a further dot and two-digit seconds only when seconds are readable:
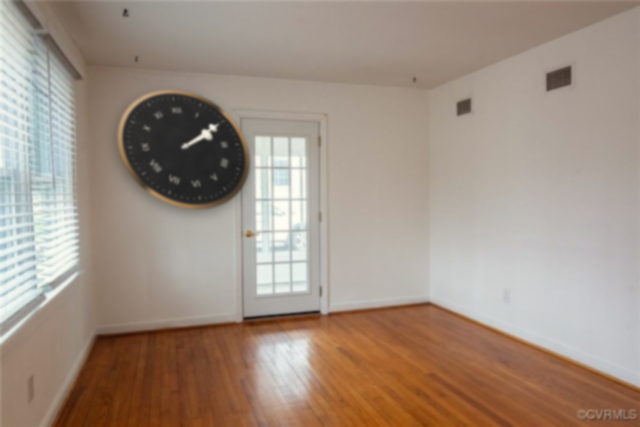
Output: 2.10
